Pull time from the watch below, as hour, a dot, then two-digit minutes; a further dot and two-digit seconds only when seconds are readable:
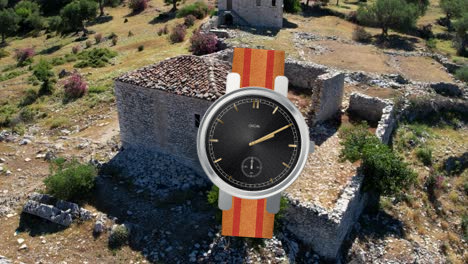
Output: 2.10
